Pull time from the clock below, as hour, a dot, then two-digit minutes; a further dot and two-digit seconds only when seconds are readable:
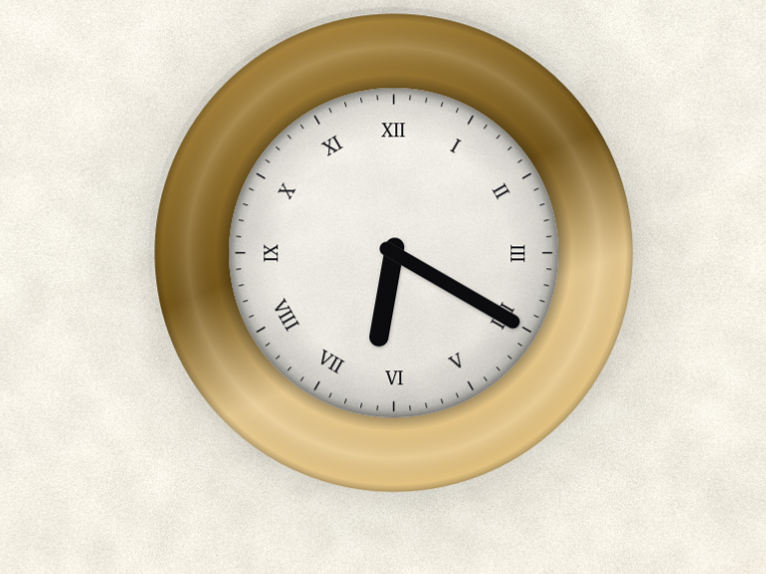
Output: 6.20
